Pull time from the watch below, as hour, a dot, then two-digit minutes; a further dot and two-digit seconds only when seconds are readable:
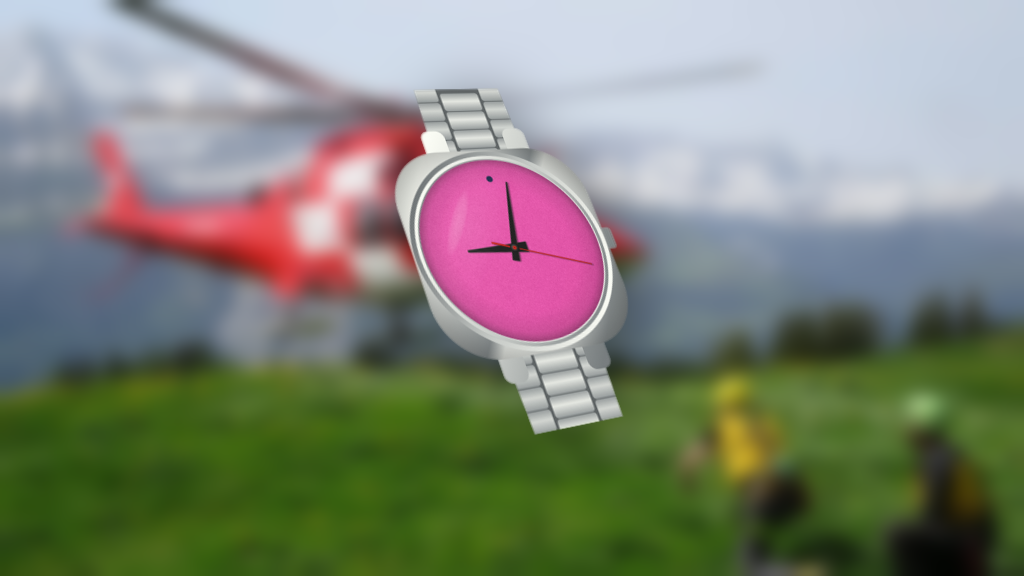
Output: 9.02.18
